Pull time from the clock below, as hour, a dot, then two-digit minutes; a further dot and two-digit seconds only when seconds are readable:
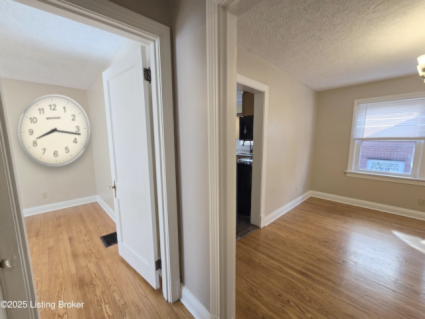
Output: 8.17
